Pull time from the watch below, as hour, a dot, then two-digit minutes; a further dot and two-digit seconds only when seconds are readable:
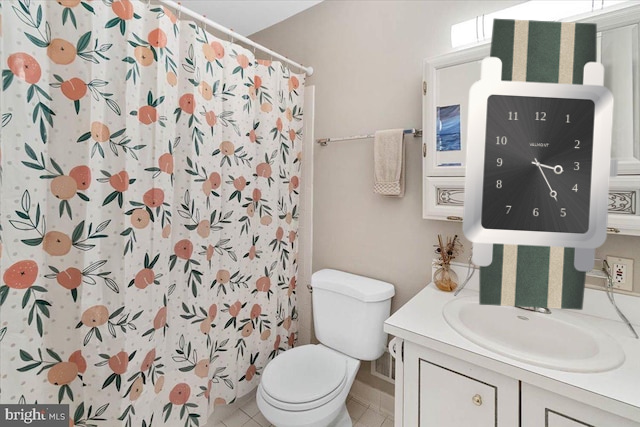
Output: 3.25
